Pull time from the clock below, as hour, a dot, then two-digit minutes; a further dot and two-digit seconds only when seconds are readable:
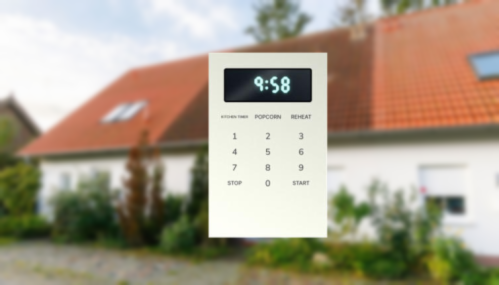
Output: 9.58
